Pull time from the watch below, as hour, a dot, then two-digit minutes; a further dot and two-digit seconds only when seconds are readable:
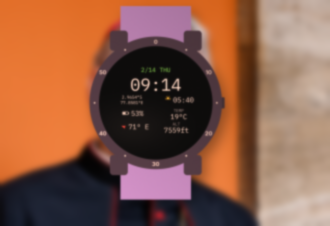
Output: 9.14
